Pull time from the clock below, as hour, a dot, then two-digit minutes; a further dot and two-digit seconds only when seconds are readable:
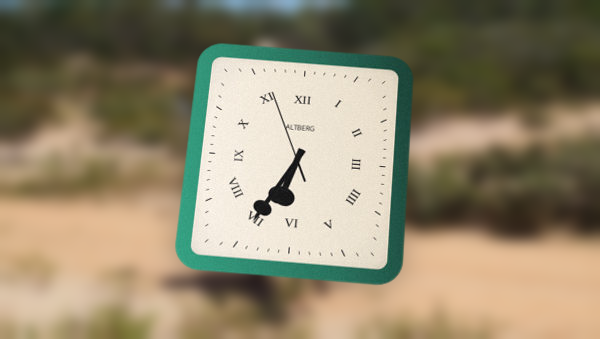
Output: 6.34.56
